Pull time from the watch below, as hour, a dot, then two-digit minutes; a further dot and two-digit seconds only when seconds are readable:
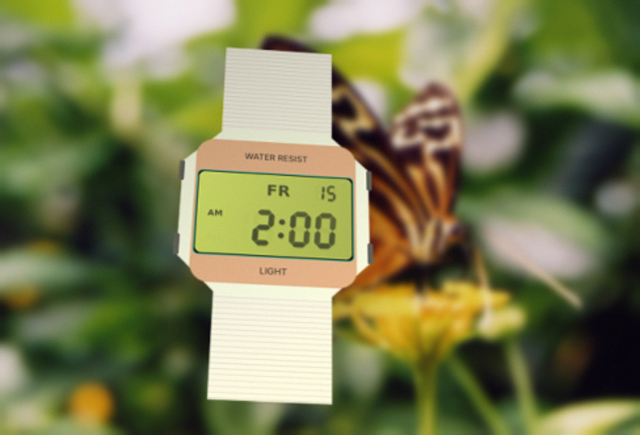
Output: 2.00
